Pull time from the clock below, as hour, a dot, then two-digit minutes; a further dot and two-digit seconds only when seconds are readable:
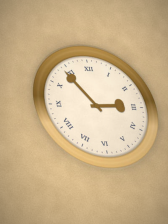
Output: 2.54
